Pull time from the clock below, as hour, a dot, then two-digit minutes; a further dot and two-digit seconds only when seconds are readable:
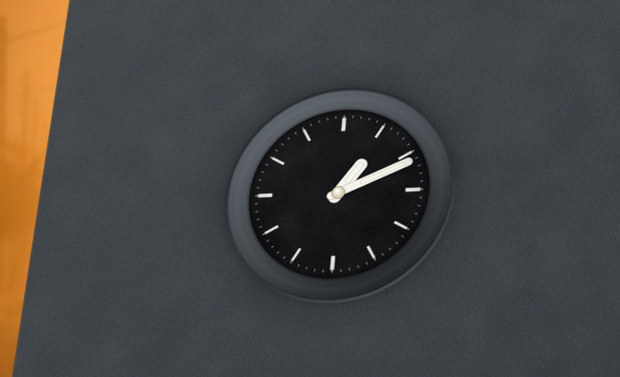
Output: 1.11
